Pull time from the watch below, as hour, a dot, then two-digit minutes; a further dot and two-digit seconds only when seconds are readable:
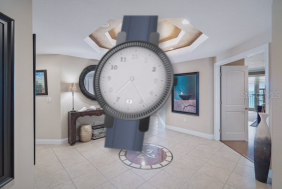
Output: 7.24
